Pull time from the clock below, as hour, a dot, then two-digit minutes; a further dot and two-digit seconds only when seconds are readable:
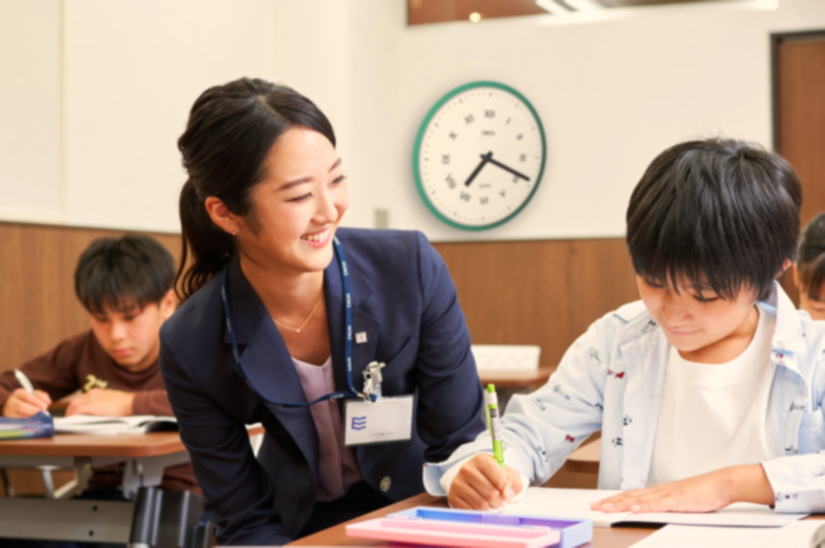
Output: 7.19
